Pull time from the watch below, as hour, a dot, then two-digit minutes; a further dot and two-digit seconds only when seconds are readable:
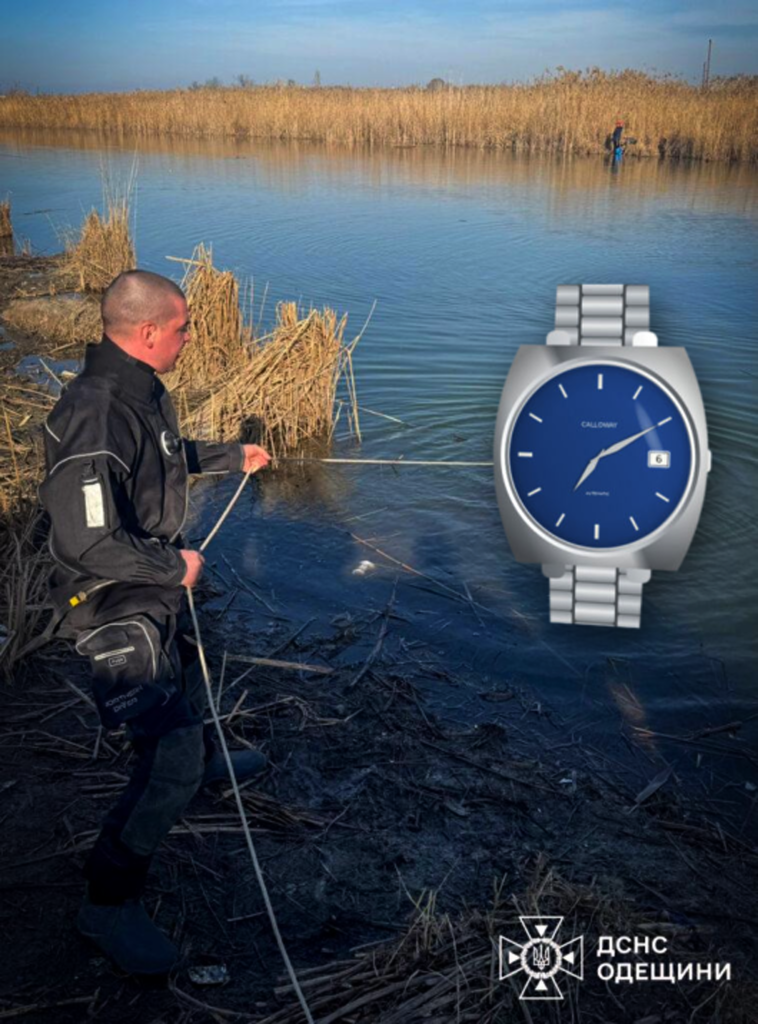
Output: 7.10
